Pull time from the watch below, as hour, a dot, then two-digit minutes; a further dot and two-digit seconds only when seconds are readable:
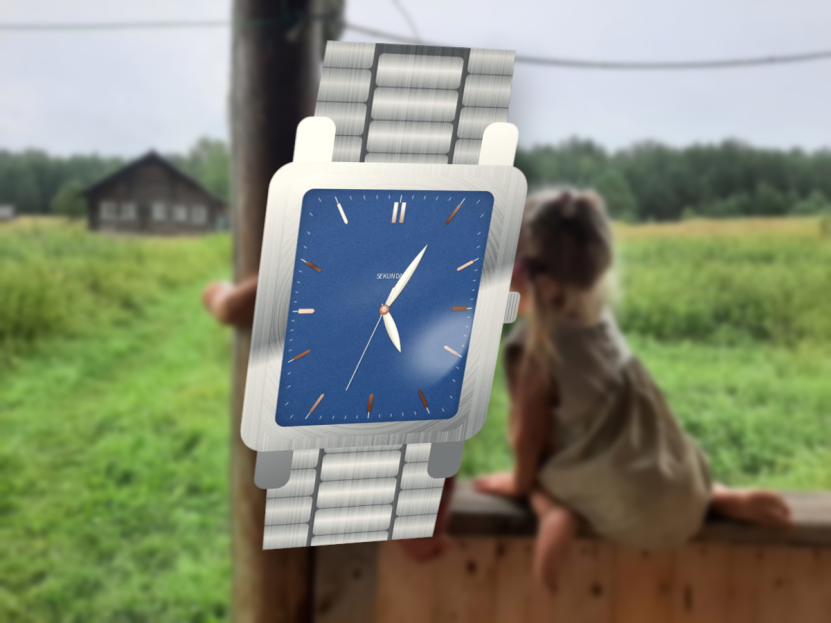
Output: 5.04.33
